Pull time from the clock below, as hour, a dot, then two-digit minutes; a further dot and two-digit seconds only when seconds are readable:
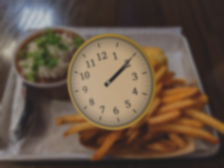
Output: 2.10
